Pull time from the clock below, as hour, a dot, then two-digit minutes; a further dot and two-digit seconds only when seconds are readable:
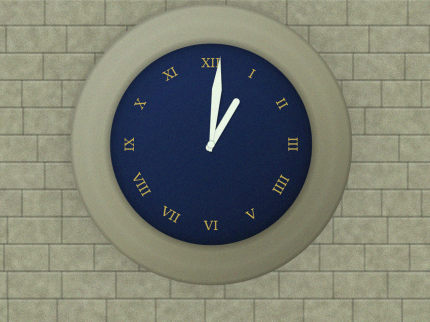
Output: 1.01
